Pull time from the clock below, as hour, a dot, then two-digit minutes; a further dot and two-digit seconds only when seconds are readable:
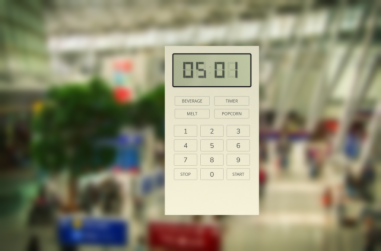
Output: 5.01
